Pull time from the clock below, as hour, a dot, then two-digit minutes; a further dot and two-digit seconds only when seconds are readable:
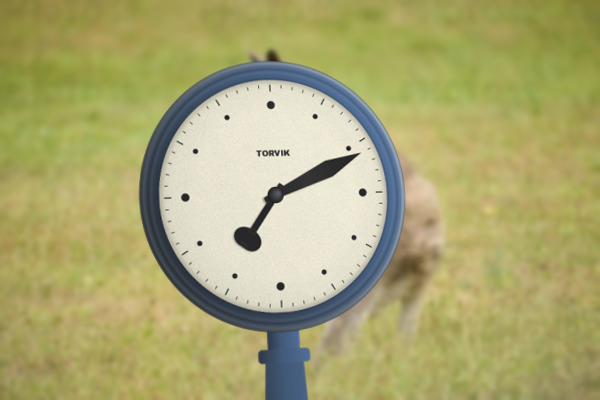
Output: 7.11
